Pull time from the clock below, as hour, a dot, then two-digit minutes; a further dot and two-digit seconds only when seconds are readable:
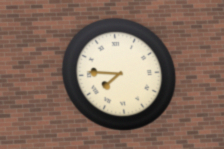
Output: 7.46
